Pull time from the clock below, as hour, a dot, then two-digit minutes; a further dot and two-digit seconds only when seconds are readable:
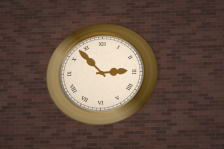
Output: 2.53
